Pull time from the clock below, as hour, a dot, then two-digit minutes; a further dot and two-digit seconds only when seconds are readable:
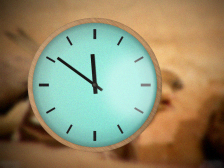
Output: 11.51
